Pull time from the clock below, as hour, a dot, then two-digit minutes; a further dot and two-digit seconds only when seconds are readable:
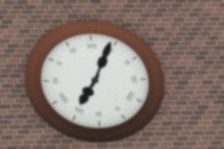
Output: 7.04
